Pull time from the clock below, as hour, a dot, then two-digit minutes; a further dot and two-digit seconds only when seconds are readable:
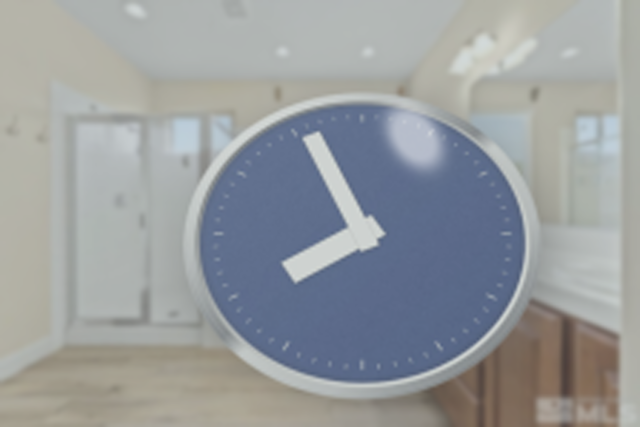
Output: 7.56
